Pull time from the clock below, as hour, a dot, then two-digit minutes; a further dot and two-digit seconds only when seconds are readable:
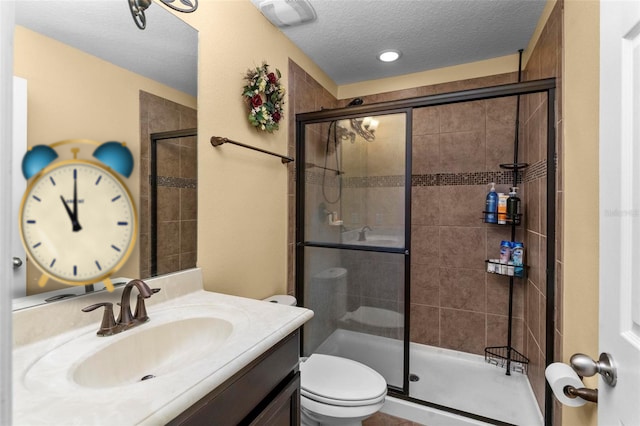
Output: 11.00
